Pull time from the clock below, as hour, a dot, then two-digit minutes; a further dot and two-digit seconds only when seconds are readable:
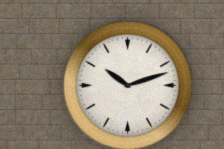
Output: 10.12
